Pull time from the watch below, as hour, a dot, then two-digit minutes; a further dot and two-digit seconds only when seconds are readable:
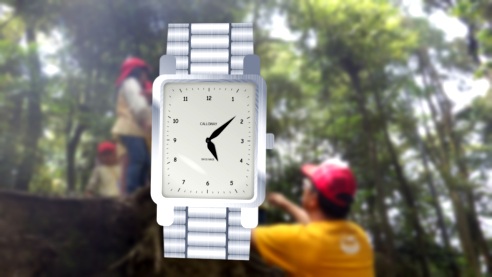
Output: 5.08
